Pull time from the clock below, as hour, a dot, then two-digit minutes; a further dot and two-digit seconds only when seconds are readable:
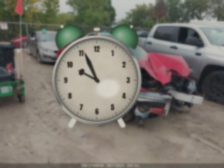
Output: 9.56
